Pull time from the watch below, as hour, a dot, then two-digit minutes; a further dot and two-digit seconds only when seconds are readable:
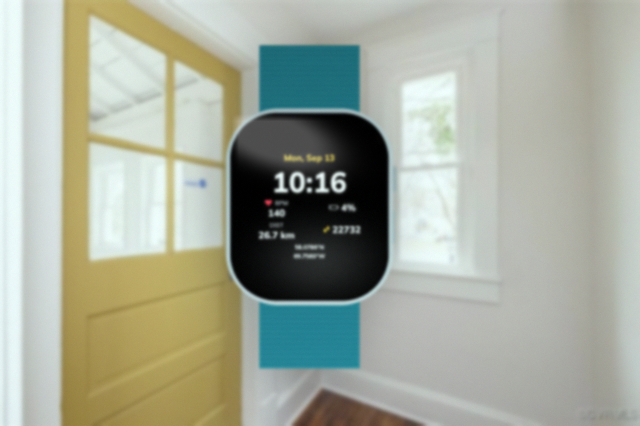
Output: 10.16
